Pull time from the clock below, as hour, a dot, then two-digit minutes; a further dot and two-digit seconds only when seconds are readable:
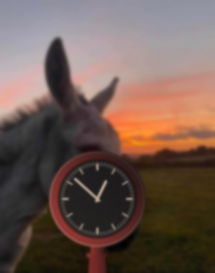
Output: 12.52
